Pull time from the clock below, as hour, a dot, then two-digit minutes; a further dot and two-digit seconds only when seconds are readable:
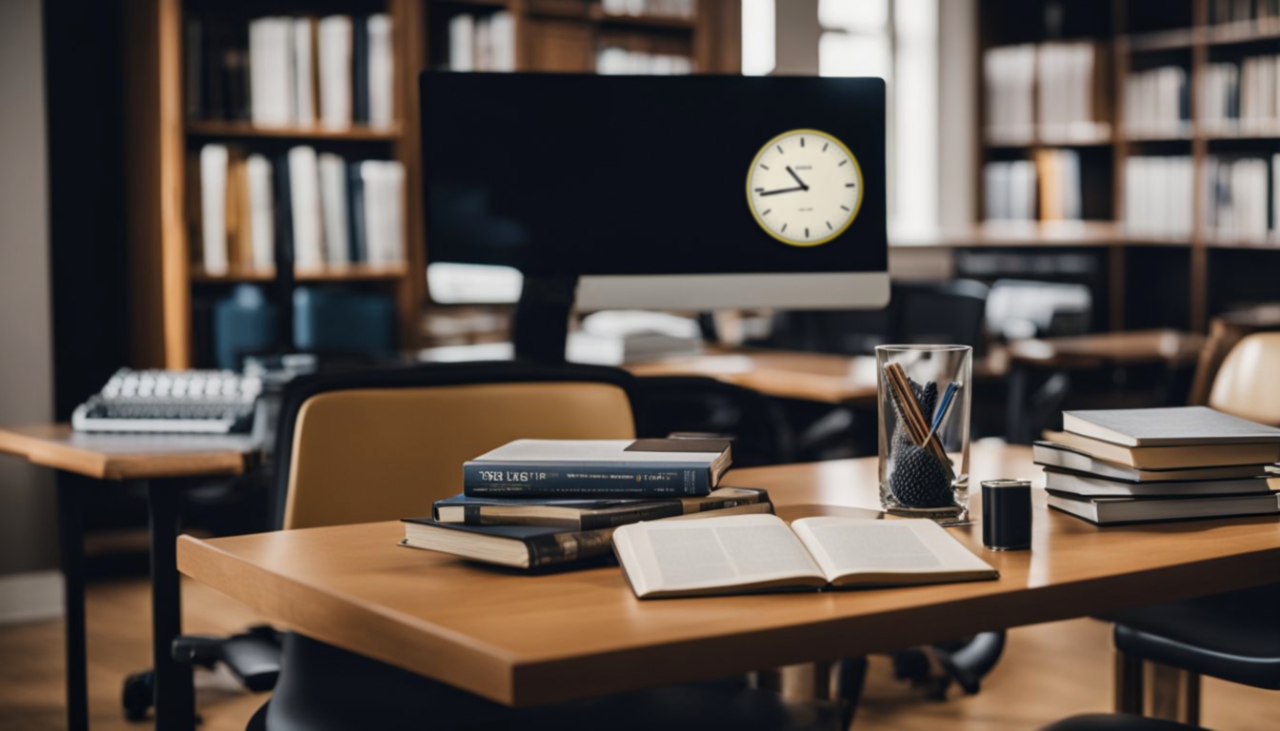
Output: 10.44
